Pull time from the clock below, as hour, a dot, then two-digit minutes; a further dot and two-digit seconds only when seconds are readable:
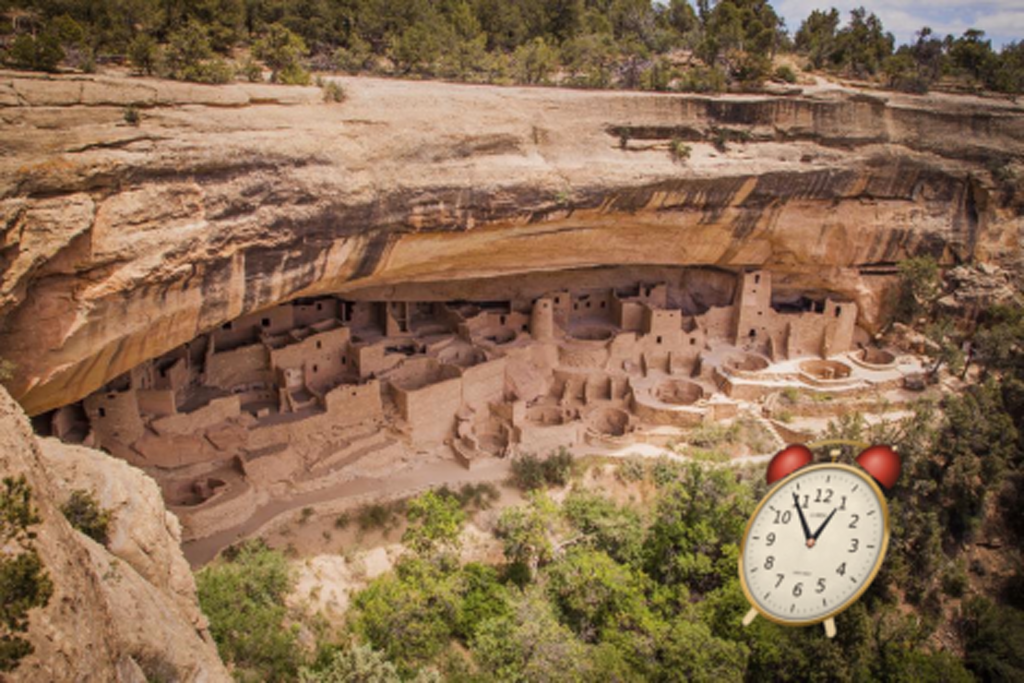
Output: 12.54
